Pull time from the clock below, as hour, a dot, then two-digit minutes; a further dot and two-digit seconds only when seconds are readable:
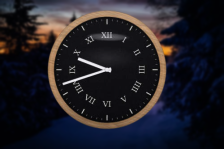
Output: 9.42
